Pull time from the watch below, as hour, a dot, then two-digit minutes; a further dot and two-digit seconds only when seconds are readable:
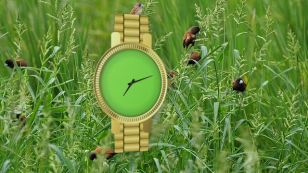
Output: 7.12
